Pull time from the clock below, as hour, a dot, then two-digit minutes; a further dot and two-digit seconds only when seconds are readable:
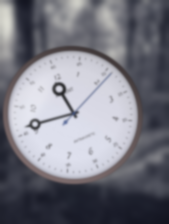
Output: 11.46.11
